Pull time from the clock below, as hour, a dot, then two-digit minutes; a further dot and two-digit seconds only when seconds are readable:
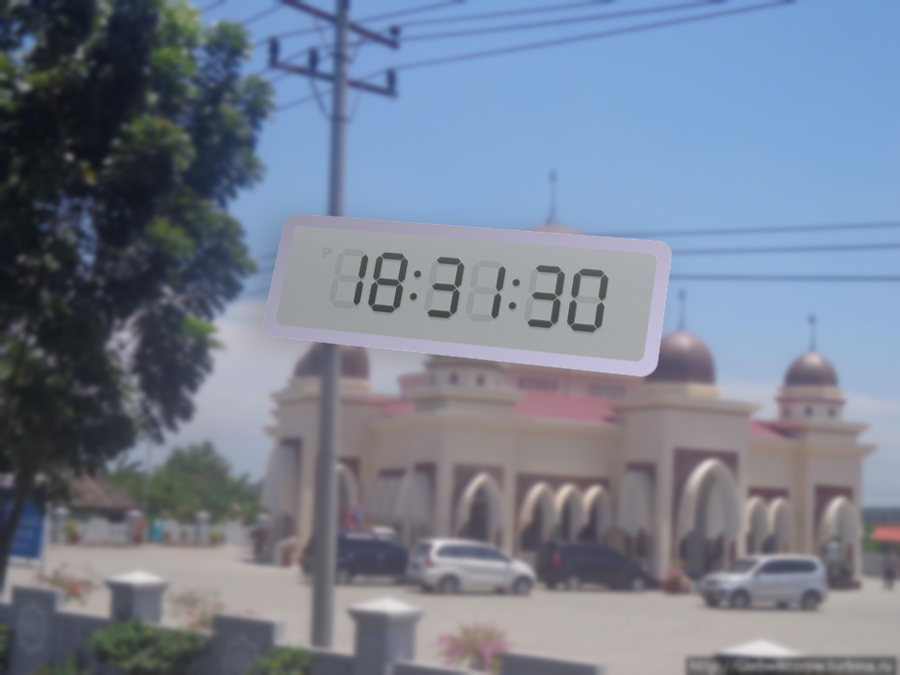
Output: 18.31.30
